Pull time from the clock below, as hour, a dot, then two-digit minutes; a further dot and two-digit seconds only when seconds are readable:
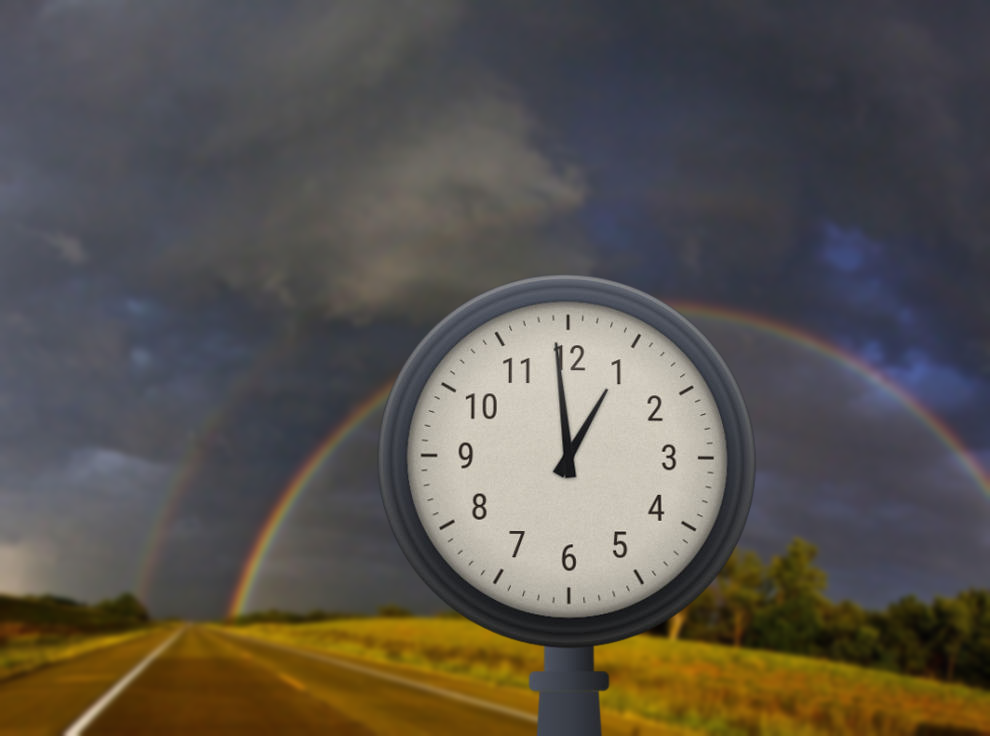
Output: 12.59
